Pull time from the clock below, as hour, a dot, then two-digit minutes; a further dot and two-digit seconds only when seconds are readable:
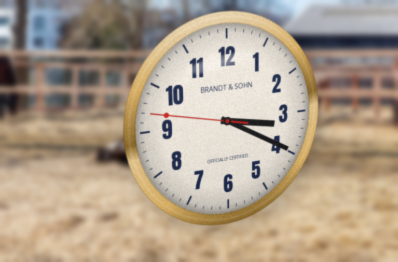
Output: 3.19.47
